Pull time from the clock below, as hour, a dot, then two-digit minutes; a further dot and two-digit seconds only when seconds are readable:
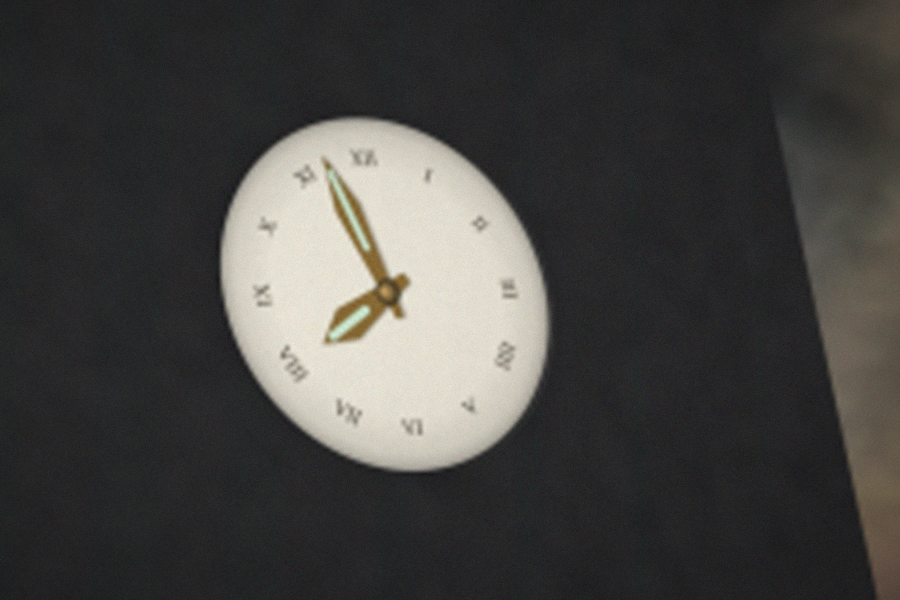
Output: 7.57
